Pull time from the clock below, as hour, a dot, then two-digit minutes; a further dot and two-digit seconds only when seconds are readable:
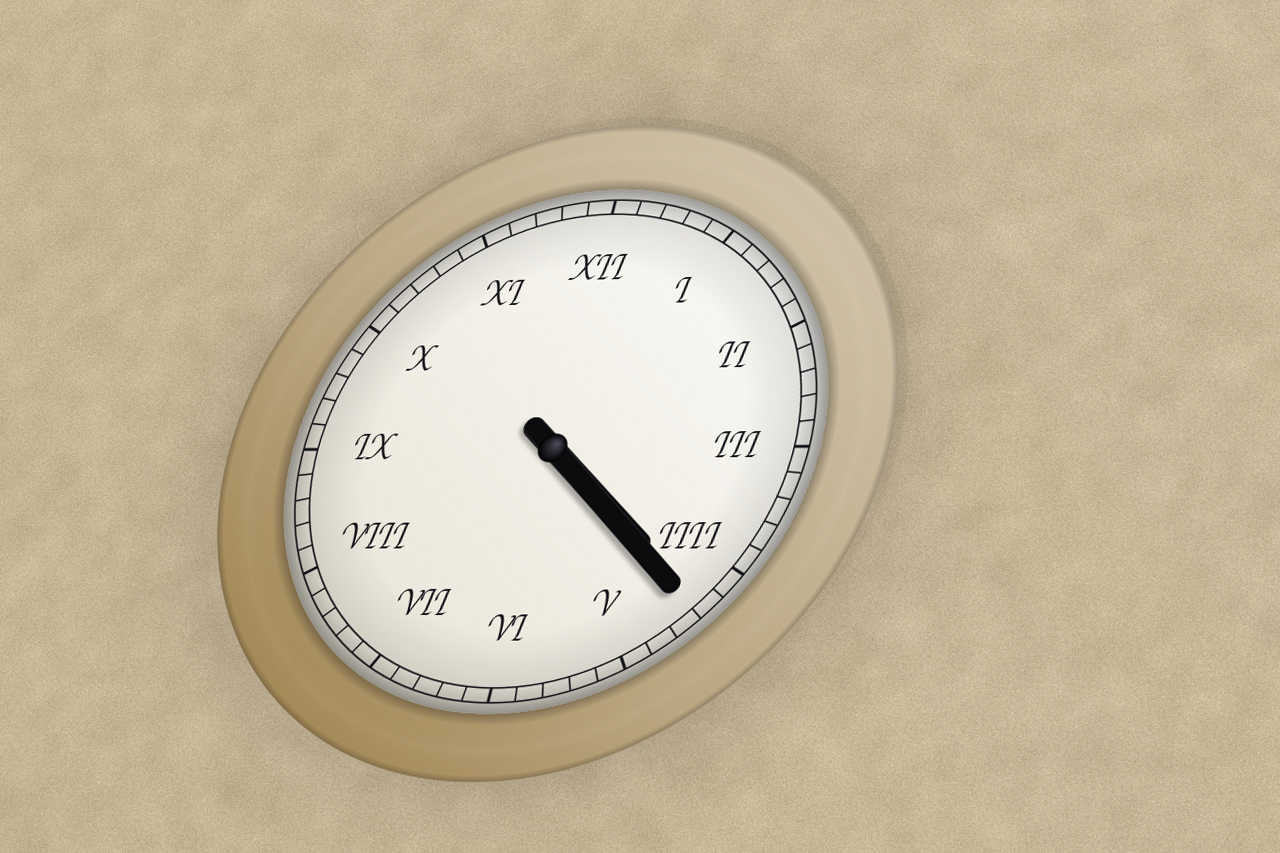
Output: 4.22
